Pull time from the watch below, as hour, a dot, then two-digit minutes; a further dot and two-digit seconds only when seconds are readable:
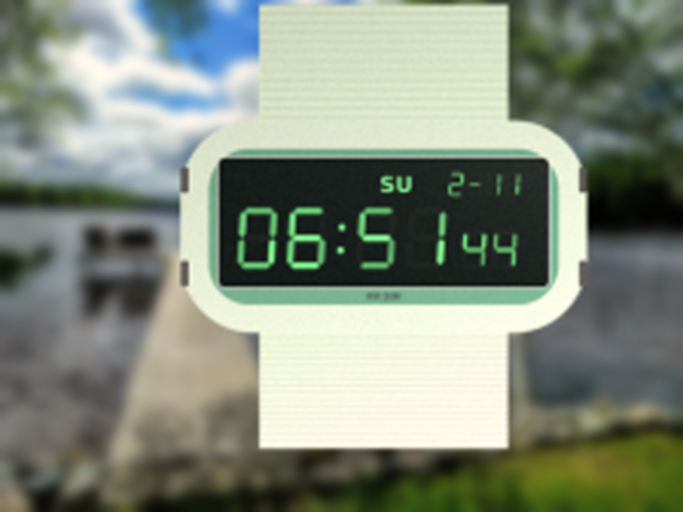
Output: 6.51.44
